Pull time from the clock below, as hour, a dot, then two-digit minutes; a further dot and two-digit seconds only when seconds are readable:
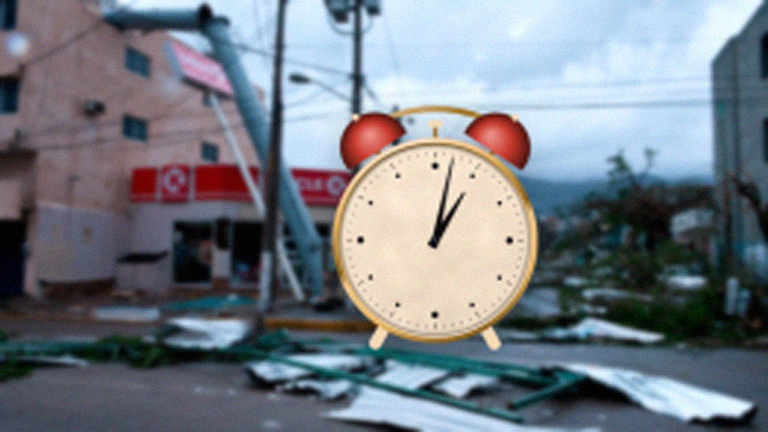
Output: 1.02
